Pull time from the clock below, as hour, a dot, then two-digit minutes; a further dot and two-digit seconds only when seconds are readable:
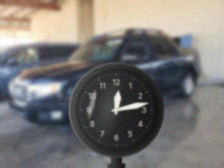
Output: 12.13
